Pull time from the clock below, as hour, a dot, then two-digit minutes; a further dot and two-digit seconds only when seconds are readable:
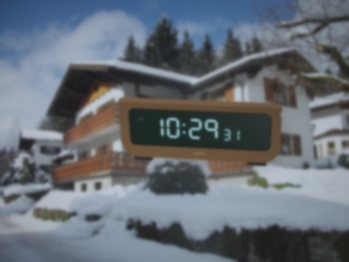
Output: 10.29.31
